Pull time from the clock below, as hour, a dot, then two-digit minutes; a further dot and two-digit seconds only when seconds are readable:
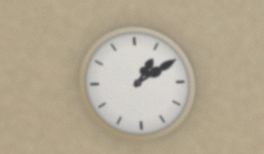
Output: 1.10
